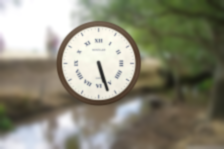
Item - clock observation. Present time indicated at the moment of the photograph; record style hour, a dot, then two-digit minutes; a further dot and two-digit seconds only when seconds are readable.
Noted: 5.27
